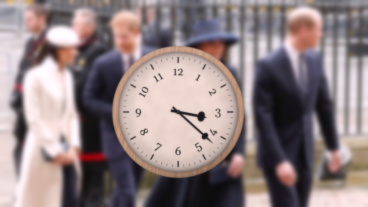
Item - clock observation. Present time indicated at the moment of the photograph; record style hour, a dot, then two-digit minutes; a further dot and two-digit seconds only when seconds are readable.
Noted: 3.22
